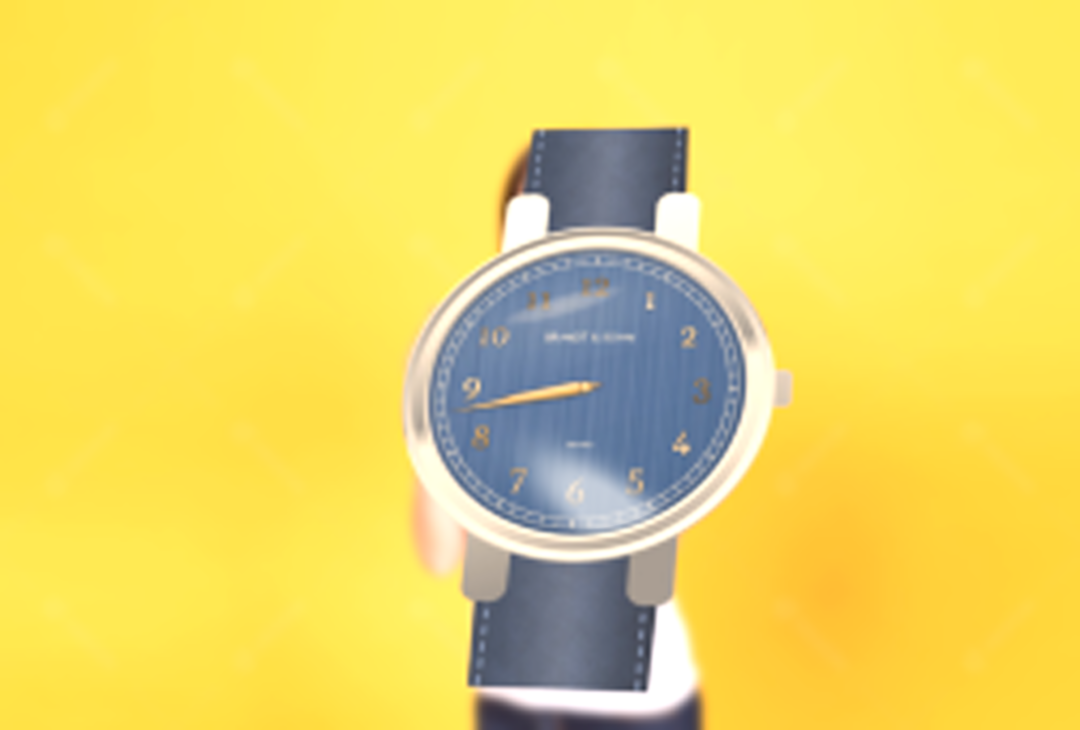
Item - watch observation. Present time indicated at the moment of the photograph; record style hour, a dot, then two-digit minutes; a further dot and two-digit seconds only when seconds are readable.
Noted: 8.43
